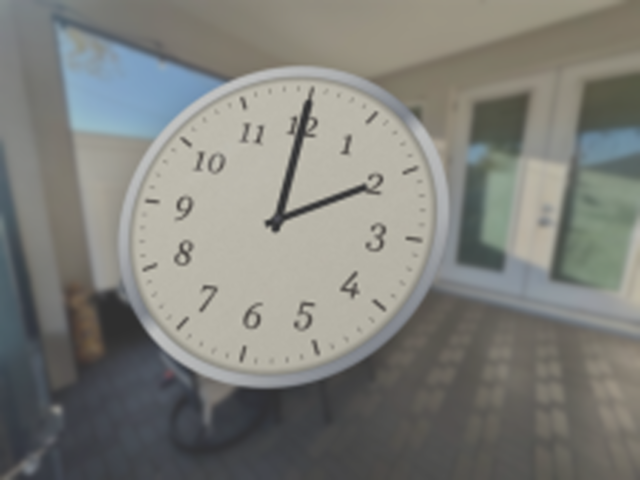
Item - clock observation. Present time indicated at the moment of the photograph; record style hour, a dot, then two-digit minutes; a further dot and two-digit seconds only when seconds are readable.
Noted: 2.00
